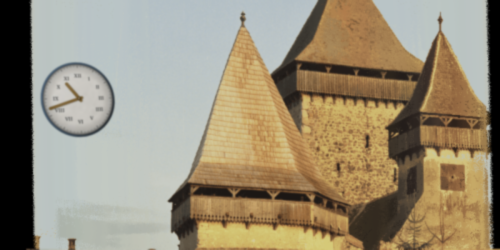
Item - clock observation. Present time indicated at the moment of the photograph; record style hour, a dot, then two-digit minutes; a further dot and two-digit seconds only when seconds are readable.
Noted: 10.42
